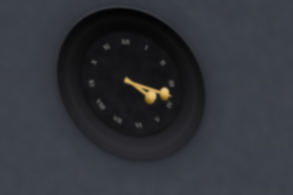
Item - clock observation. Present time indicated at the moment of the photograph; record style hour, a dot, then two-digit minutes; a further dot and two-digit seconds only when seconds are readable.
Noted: 4.18
